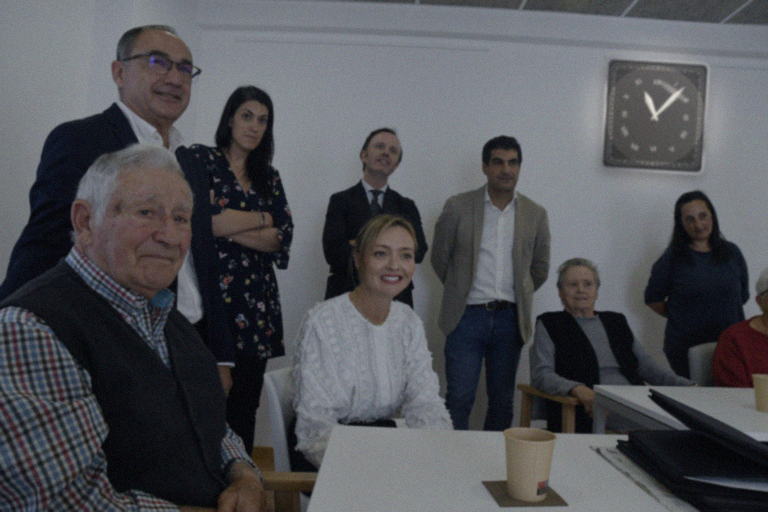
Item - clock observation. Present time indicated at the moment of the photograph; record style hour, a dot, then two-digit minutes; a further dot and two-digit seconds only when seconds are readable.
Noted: 11.07
